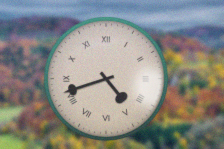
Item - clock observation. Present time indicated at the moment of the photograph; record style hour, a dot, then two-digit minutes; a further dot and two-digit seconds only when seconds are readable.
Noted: 4.42
